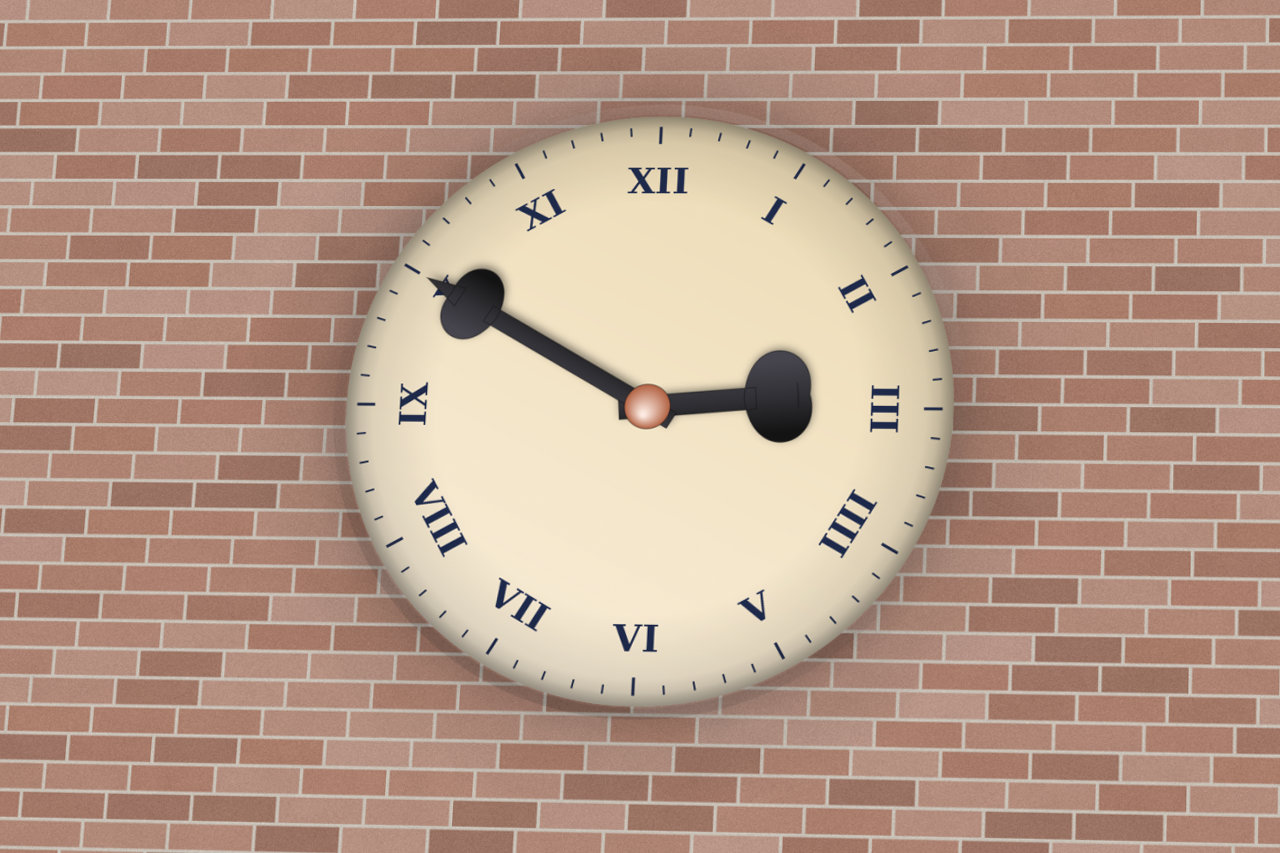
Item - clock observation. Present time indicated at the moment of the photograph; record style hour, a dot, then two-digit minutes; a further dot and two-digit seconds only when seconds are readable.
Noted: 2.50
